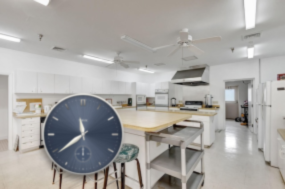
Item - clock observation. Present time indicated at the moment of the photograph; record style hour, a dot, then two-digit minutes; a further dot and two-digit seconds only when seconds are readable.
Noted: 11.39
